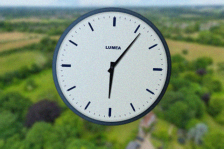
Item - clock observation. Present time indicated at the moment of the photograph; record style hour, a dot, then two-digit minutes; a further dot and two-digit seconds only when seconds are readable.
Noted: 6.06
